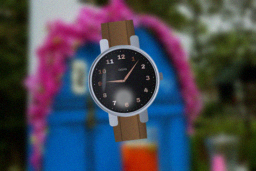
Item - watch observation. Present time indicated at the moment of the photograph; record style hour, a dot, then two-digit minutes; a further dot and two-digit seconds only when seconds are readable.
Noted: 9.07
